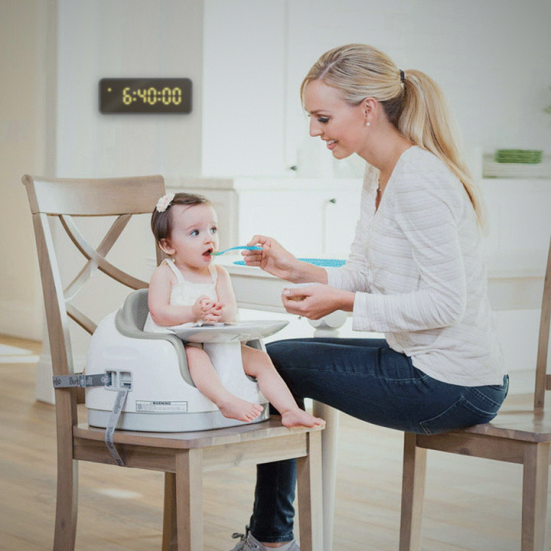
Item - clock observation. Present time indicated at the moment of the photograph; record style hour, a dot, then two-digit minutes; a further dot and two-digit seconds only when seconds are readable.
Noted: 6.40.00
